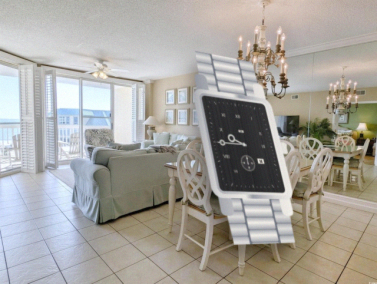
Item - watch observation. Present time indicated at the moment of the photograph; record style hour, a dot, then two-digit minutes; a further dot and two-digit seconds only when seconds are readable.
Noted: 9.45
